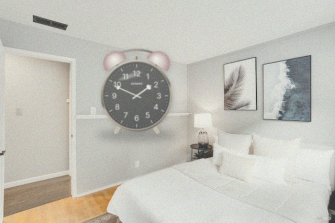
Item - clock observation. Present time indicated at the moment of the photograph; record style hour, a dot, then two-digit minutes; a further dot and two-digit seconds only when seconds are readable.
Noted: 1.49
